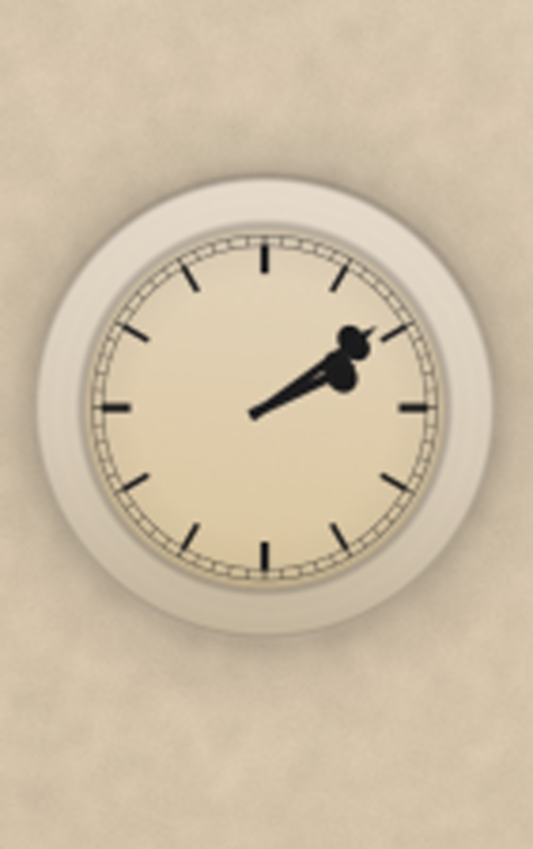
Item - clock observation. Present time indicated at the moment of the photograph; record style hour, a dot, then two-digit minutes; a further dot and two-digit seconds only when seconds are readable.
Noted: 2.09
